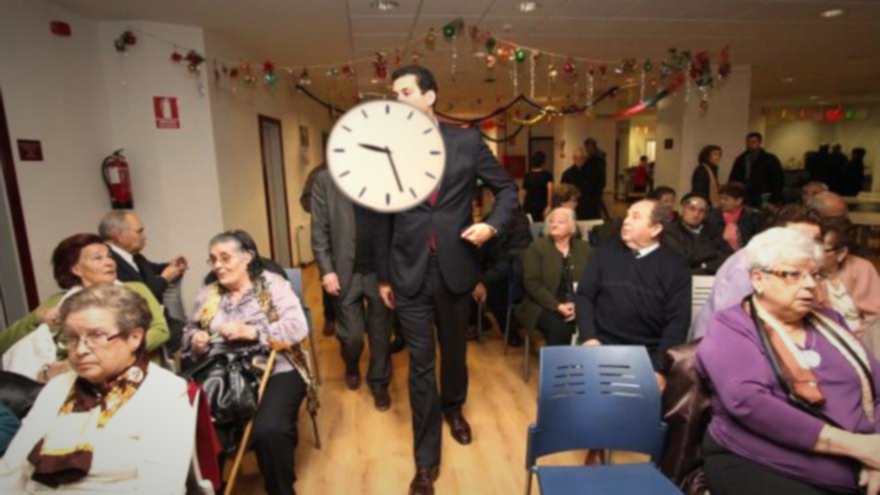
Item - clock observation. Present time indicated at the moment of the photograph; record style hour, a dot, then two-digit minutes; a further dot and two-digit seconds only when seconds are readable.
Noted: 9.27
